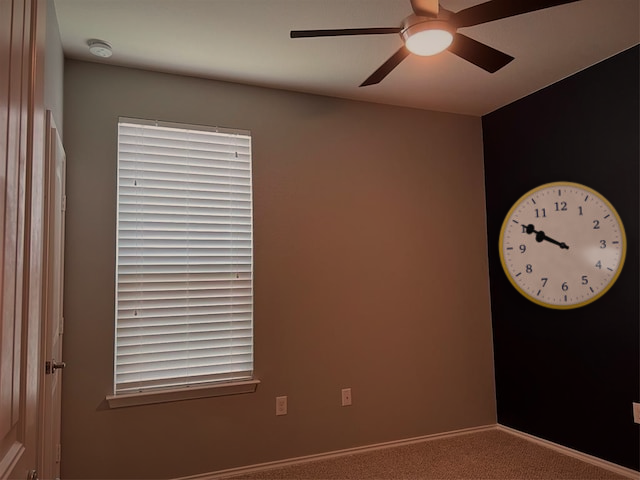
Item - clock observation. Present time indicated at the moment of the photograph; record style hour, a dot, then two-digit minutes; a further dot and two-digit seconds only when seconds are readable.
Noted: 9.50
